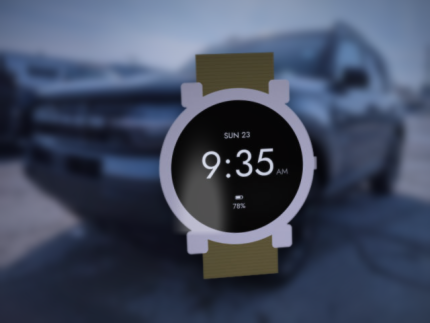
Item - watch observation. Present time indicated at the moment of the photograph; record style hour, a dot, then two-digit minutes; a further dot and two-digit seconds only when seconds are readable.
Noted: 9.35
